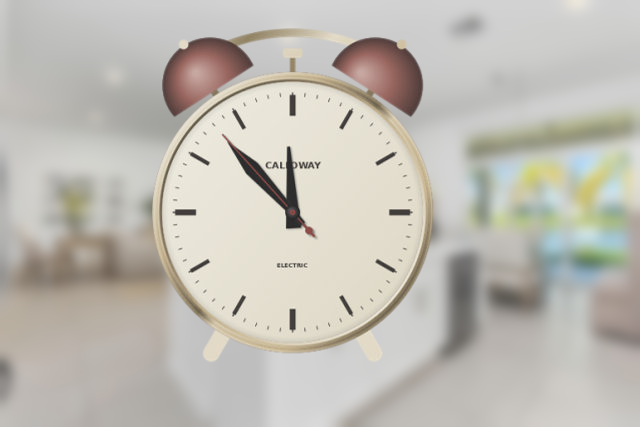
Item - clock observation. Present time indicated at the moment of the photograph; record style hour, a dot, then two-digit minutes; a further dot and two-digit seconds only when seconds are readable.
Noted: 11.52.53
